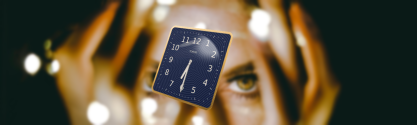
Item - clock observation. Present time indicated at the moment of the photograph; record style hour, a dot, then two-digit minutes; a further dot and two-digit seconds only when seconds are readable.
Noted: 6.30
